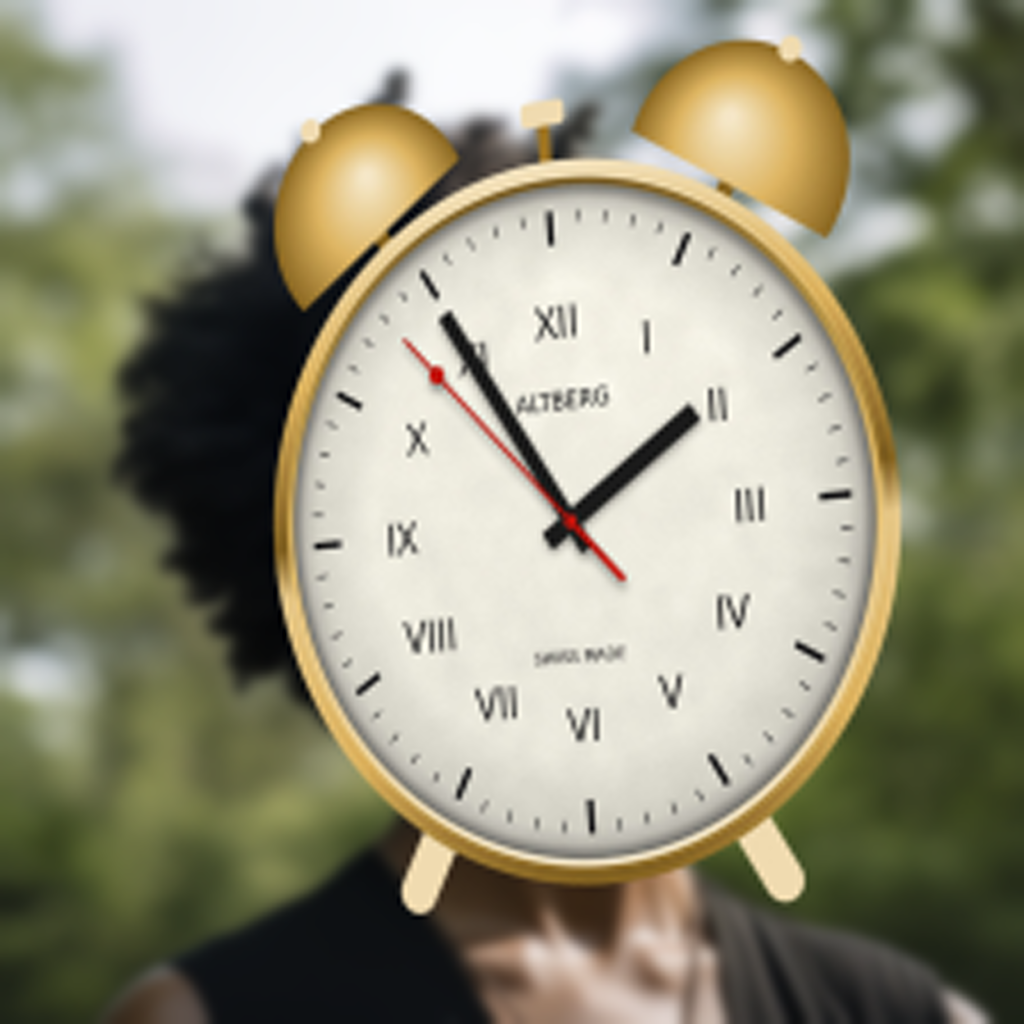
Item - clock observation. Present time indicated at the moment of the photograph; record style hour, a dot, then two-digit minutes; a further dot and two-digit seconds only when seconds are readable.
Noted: 1.54.53
